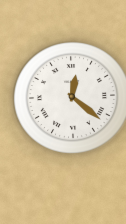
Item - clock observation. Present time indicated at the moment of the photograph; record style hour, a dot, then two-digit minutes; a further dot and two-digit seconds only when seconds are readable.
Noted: 12.22
